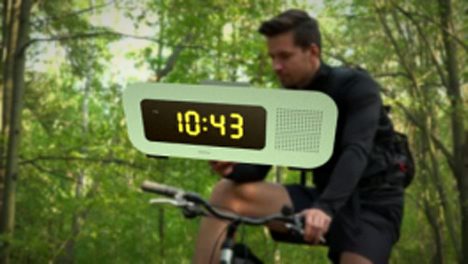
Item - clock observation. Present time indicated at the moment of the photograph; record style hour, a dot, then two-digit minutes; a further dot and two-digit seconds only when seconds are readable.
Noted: 10.43
